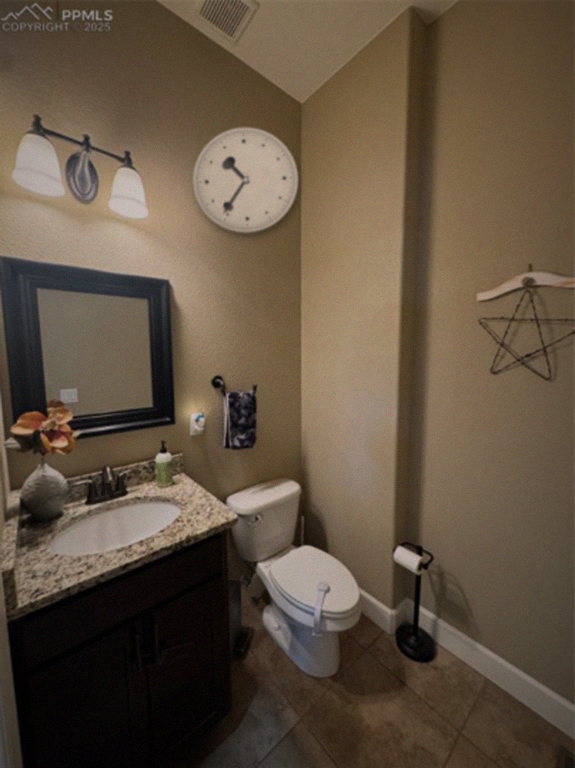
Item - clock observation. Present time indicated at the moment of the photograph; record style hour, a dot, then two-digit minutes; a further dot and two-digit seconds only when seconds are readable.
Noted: 10.36
